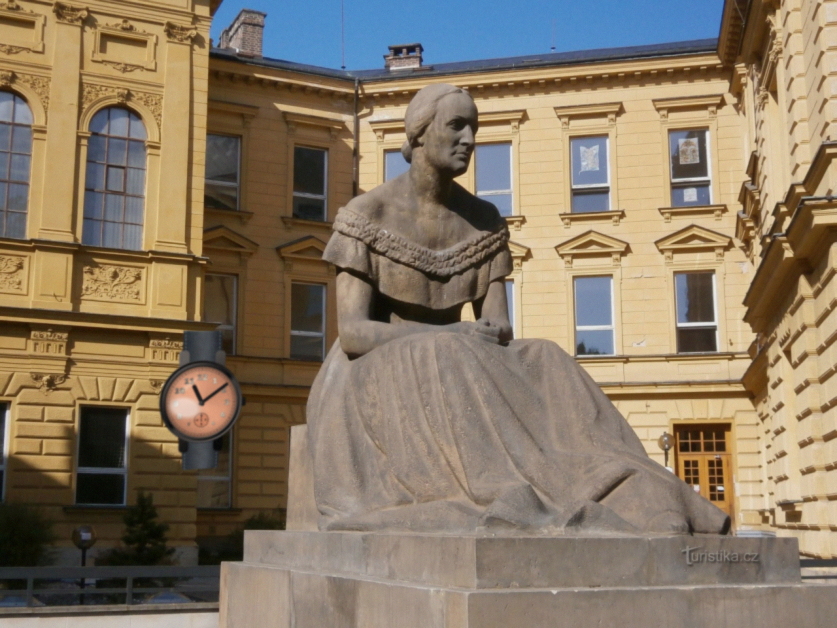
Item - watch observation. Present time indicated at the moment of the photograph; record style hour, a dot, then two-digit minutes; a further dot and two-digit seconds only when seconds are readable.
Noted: 11.09
